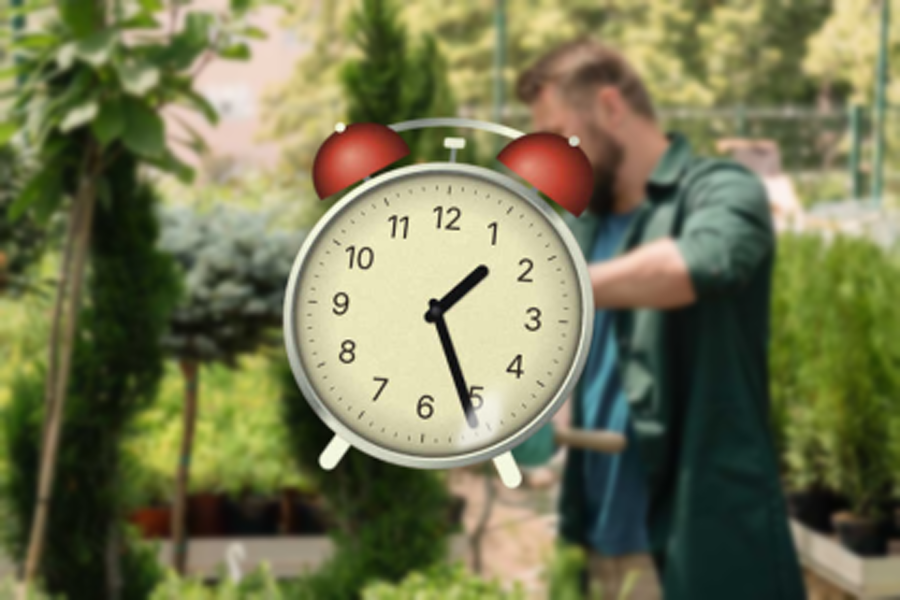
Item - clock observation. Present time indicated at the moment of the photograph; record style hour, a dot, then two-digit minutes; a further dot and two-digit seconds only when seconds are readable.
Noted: 1.26
